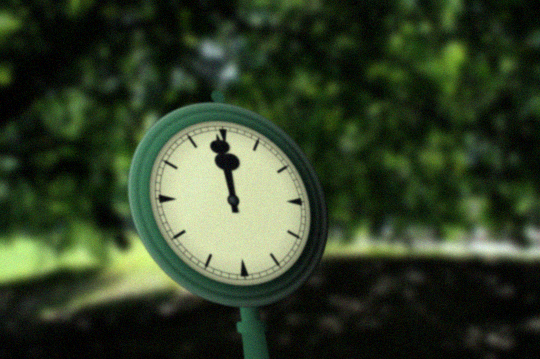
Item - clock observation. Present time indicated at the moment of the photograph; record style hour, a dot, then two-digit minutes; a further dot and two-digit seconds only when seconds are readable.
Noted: 11.59
